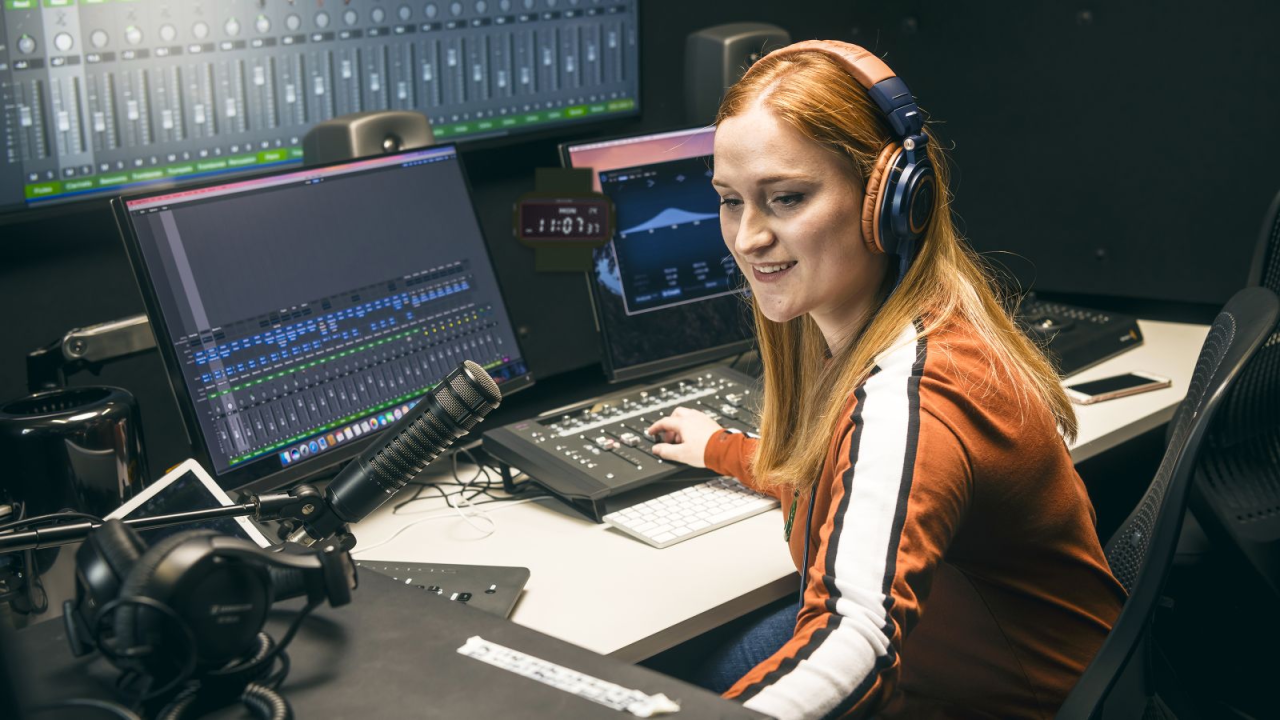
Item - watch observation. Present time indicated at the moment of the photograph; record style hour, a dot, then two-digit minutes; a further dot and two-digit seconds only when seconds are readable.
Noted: 11.07
